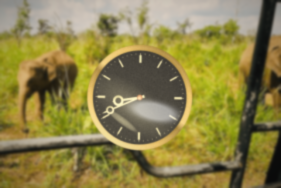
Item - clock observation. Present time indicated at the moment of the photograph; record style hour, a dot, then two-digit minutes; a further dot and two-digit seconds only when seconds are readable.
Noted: 8.41
